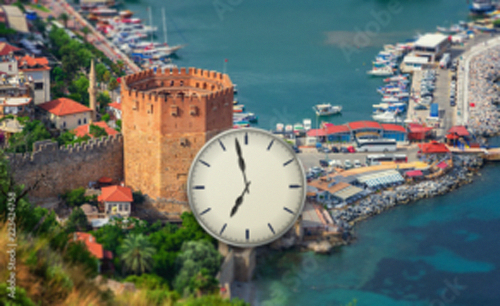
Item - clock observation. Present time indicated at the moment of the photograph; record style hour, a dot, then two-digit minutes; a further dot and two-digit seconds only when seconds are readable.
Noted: 6.58
